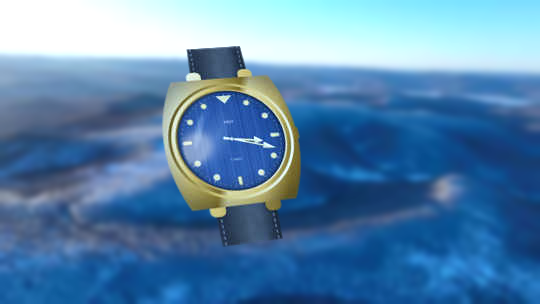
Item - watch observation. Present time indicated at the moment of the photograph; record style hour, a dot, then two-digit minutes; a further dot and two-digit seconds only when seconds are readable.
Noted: 3.18
